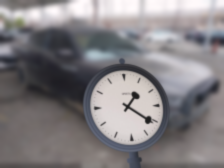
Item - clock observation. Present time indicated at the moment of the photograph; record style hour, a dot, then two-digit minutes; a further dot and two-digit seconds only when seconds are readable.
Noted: 1.21
